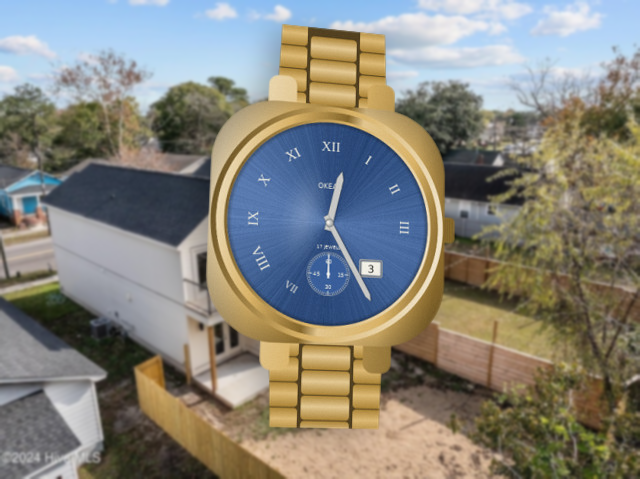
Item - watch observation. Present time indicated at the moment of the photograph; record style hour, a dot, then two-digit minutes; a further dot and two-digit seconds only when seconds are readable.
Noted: 12.25
